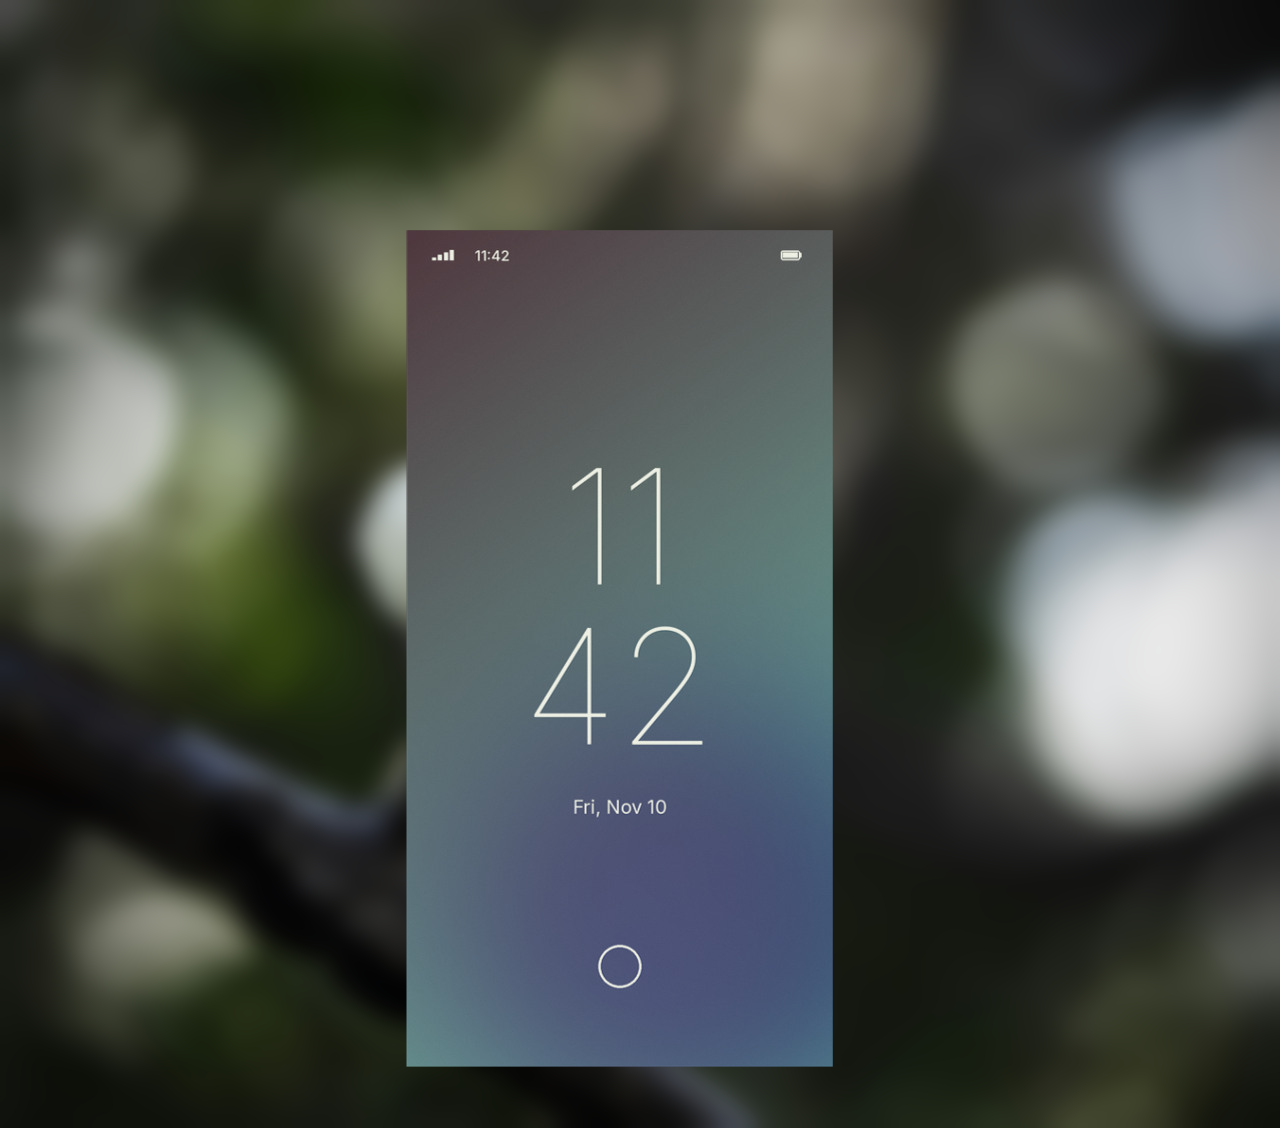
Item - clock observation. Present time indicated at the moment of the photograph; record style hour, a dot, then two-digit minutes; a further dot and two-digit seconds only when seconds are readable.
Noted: 11.42
